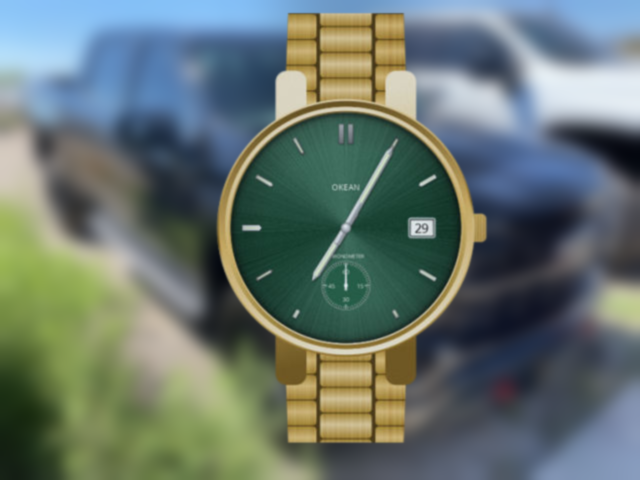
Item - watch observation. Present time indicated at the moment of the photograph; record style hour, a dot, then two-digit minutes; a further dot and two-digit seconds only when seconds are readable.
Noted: 7.05
